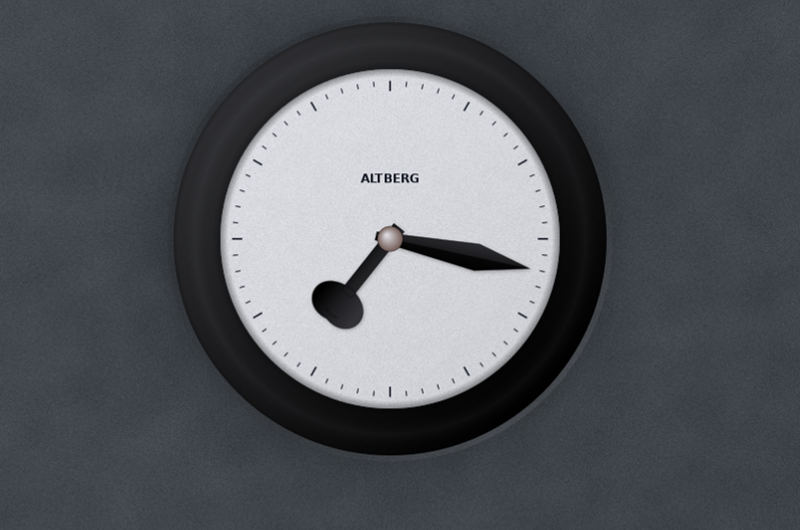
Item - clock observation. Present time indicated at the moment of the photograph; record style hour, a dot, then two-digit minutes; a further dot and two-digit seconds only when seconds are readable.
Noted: 7.17
